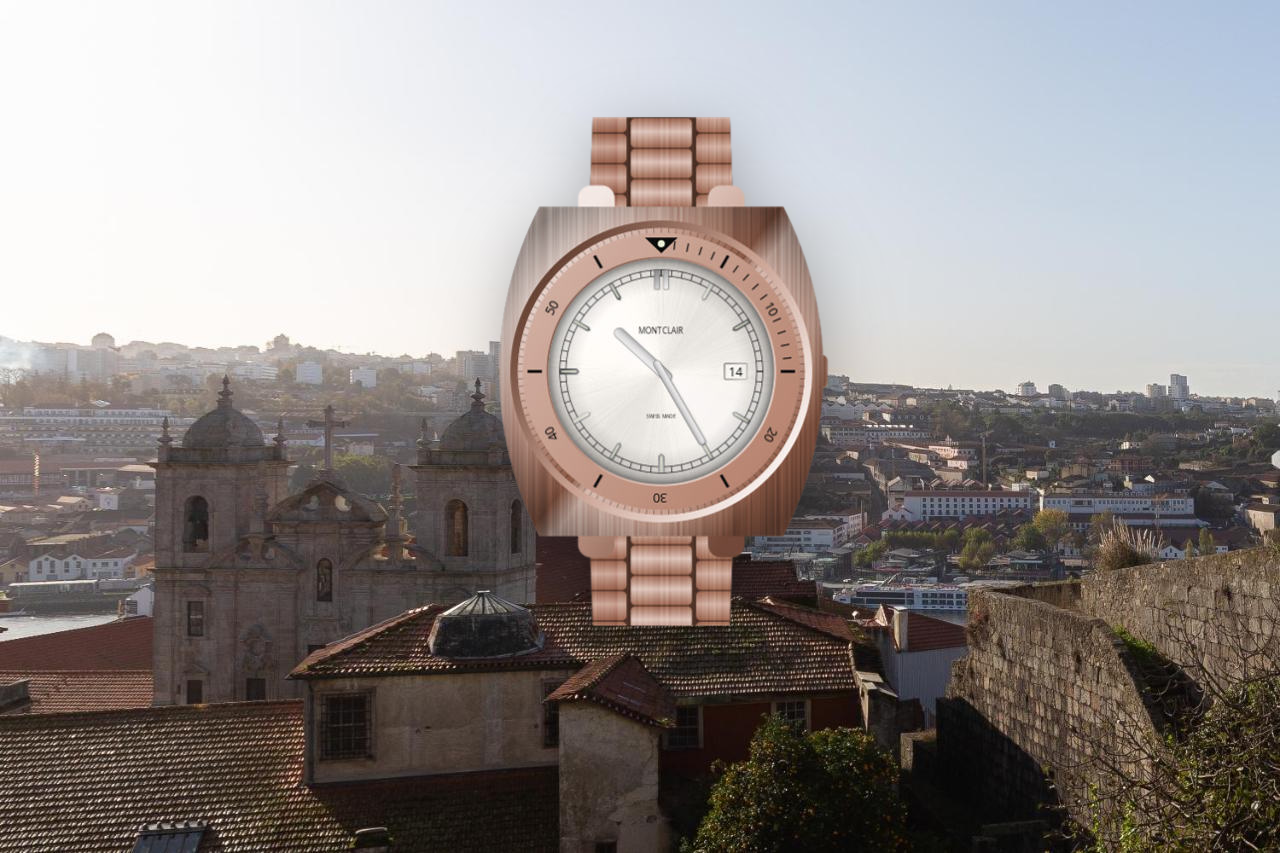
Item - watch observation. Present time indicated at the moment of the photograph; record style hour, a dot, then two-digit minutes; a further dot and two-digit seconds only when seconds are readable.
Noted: 10.25
